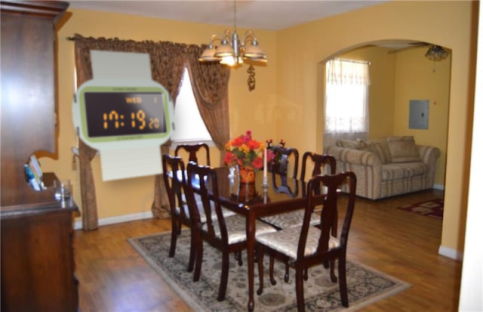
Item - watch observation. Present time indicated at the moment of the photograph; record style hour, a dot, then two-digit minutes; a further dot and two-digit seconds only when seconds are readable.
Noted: 17.19
